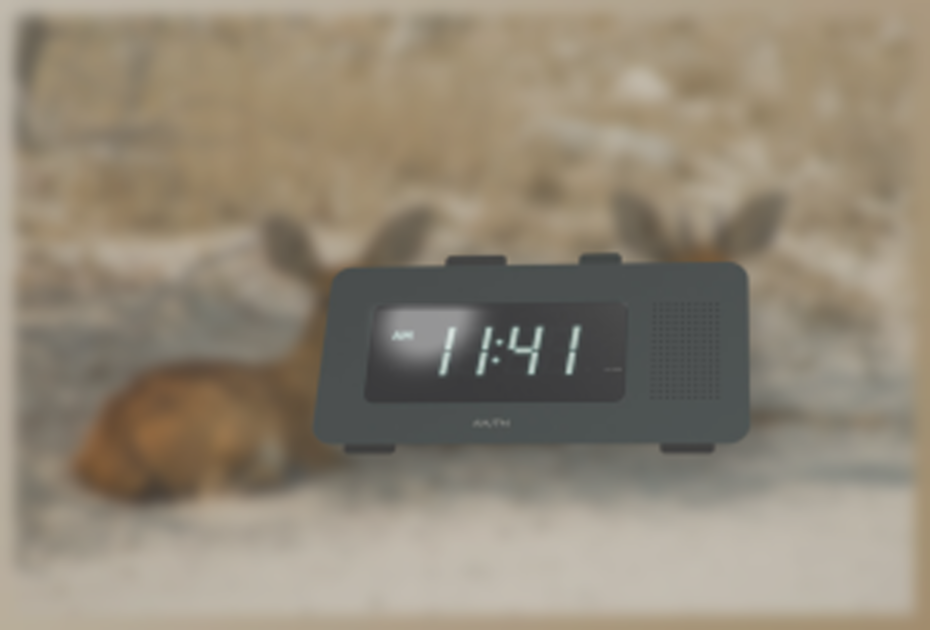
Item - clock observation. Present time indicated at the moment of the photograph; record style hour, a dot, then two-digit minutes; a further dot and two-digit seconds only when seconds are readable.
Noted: 11.41
